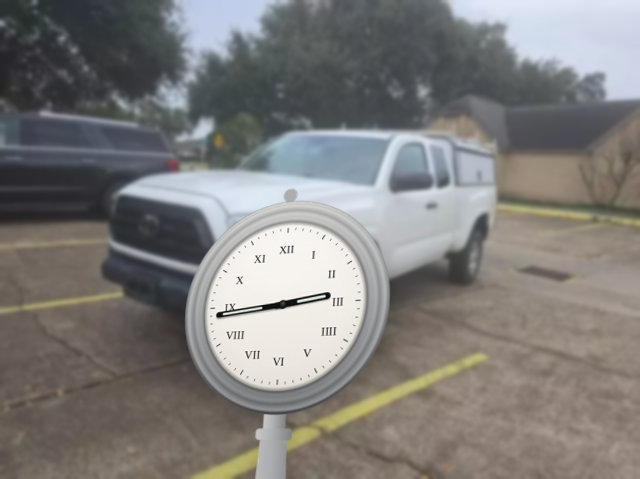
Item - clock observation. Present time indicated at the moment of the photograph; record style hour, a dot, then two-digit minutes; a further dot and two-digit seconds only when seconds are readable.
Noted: 2.44
